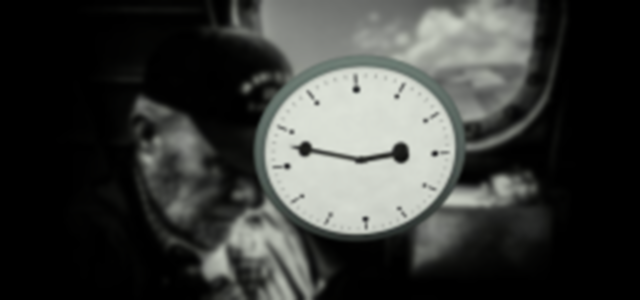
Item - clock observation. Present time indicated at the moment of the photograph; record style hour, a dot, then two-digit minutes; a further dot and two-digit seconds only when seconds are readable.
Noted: 2.48
